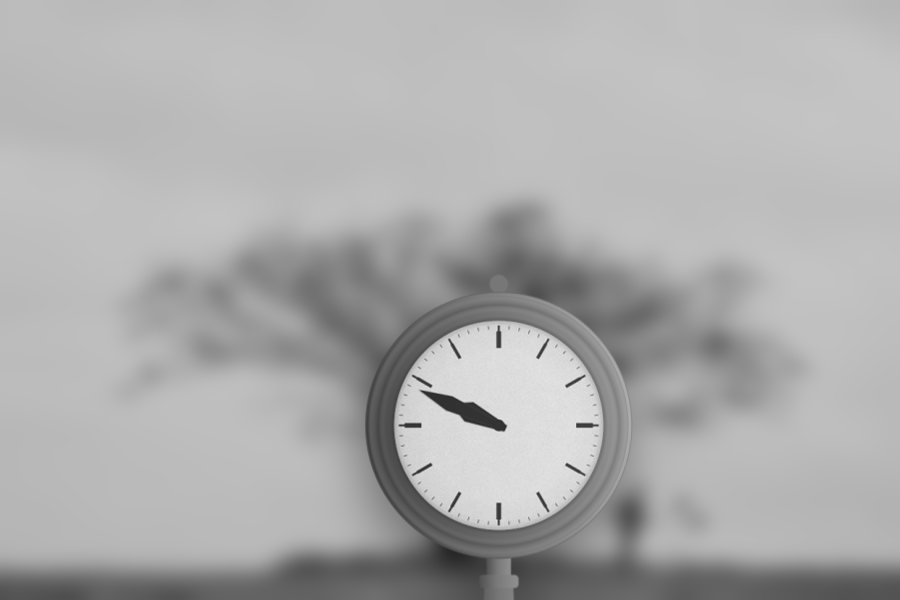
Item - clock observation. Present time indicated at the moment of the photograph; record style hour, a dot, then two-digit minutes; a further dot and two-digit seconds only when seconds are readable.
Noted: 9.49
